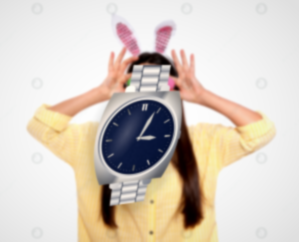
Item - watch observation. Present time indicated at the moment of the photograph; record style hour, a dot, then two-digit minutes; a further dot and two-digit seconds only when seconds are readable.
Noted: 3.04
